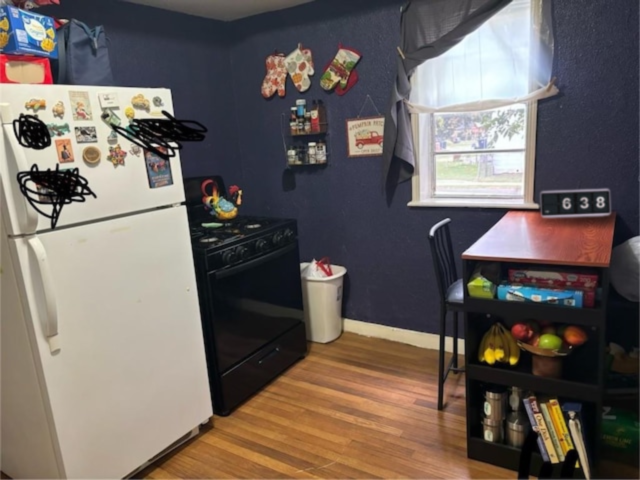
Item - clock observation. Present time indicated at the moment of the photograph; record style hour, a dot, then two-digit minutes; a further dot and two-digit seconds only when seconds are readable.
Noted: 6.38
